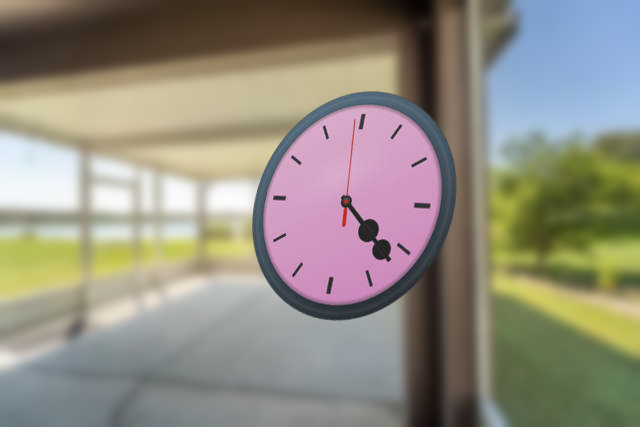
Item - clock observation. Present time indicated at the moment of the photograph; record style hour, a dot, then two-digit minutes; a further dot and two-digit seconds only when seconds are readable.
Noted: 4.21.59
